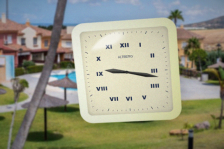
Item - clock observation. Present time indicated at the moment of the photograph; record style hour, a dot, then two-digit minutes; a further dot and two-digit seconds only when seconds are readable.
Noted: 9.17
